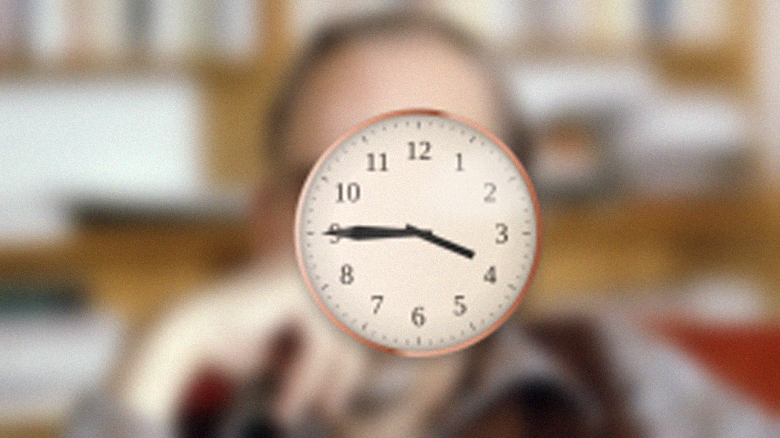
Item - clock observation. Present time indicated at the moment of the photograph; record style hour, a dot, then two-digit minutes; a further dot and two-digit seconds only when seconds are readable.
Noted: 3.45
